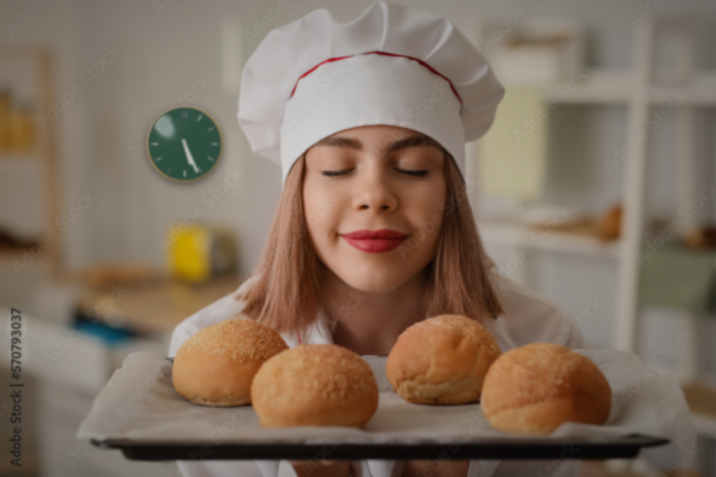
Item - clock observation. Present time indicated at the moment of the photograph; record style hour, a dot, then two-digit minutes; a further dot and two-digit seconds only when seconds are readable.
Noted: 5.26
